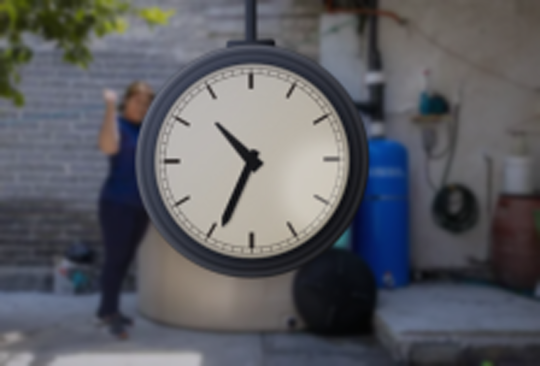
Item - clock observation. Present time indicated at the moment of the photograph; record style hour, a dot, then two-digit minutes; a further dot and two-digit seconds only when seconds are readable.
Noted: 10.34
